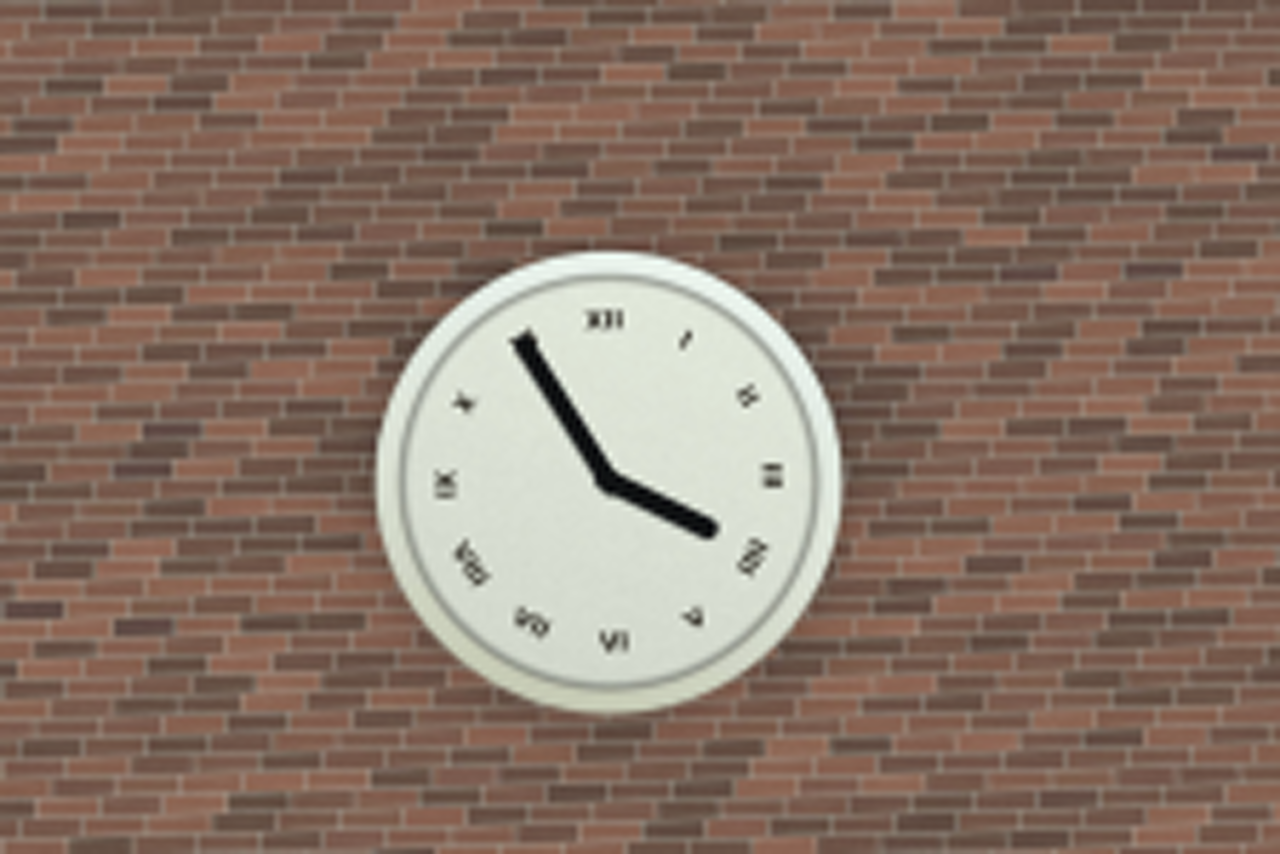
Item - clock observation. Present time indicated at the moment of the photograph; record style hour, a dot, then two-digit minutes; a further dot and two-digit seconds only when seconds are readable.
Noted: 3.55
